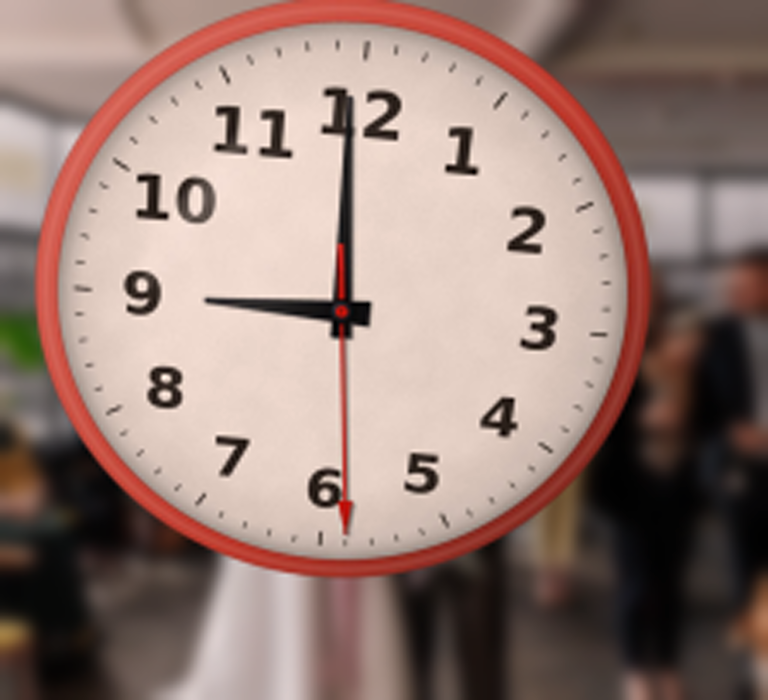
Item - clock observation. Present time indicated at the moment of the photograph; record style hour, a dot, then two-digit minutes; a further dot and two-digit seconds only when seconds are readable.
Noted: 8.59.29
